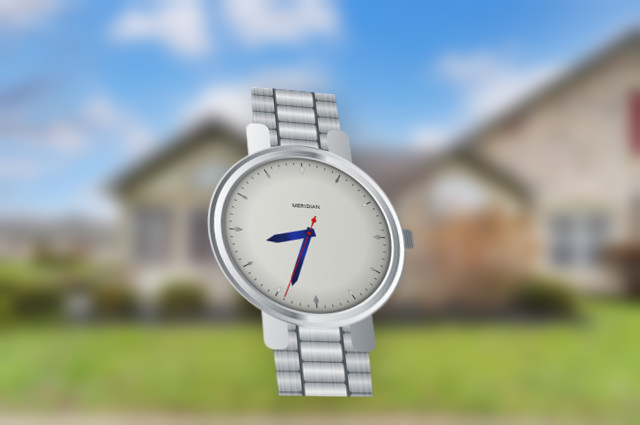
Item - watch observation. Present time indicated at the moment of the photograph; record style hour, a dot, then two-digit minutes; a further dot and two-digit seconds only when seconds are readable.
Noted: 8.33.34
